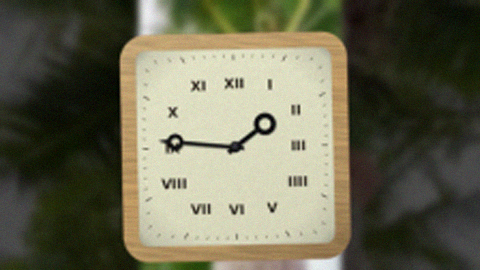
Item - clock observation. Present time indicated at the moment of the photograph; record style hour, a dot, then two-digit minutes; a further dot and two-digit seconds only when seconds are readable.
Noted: 1.46
